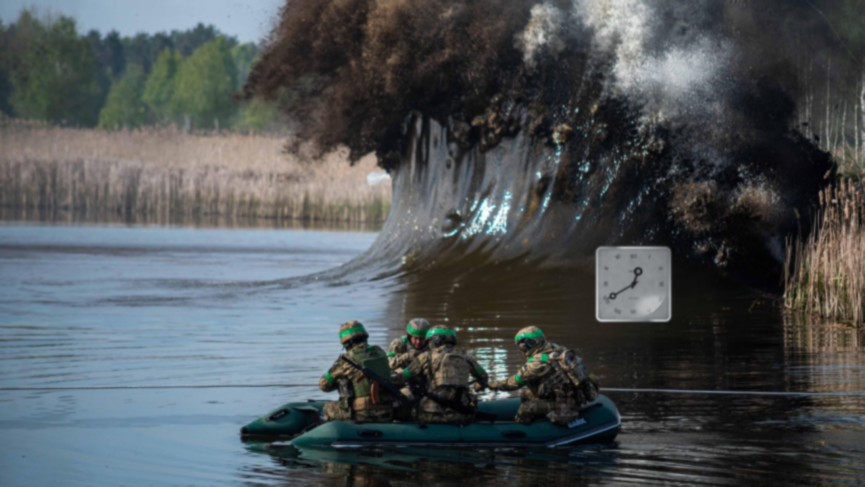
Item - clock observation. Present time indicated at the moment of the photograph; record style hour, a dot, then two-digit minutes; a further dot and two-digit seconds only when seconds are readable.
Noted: 12.40
